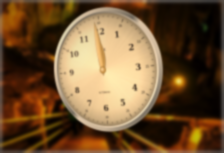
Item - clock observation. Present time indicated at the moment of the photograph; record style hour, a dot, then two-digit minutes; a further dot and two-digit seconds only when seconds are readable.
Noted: 11.59
